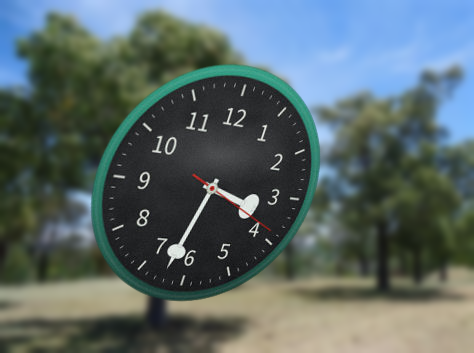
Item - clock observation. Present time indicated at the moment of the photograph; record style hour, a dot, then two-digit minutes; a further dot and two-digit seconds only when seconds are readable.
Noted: 3.32.19
